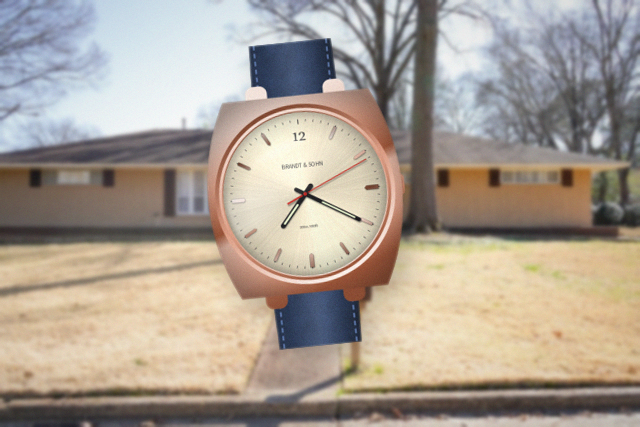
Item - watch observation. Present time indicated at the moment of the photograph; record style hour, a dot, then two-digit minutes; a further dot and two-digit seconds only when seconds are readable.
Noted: 7.20.11
